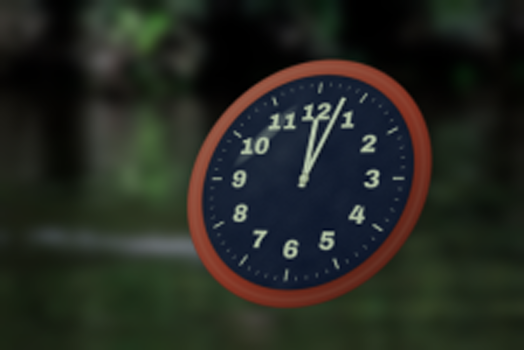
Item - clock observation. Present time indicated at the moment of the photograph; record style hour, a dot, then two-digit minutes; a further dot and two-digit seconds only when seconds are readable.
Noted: 12.03
